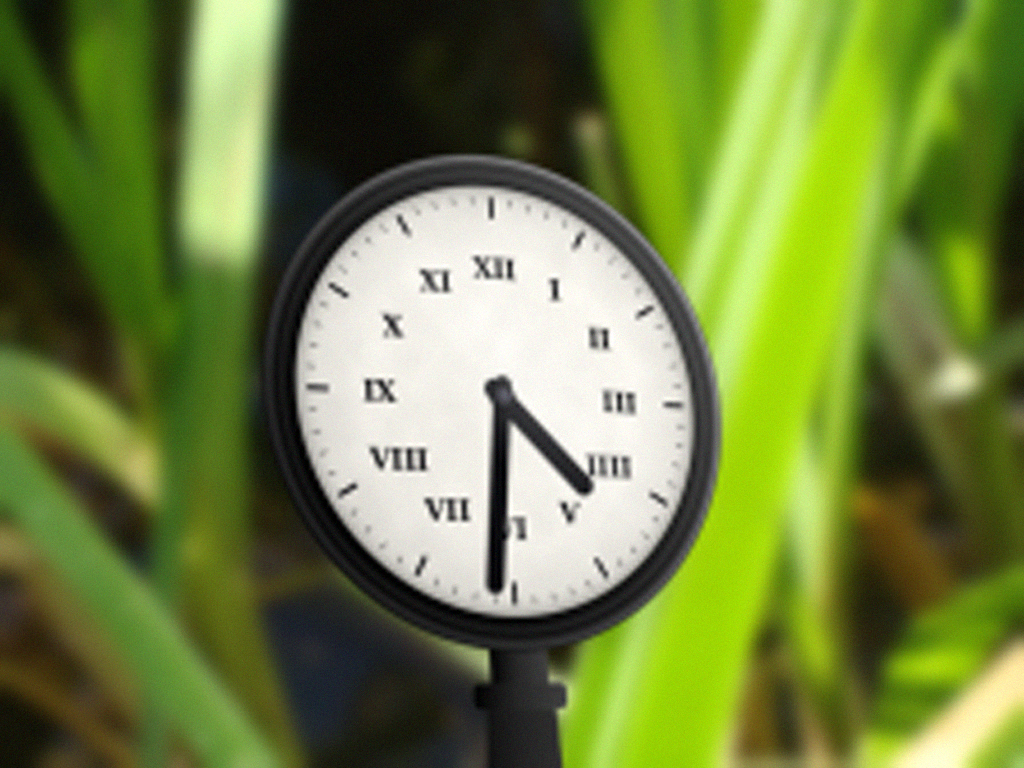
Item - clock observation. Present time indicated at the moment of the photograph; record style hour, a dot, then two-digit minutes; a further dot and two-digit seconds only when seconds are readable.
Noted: 4.31
